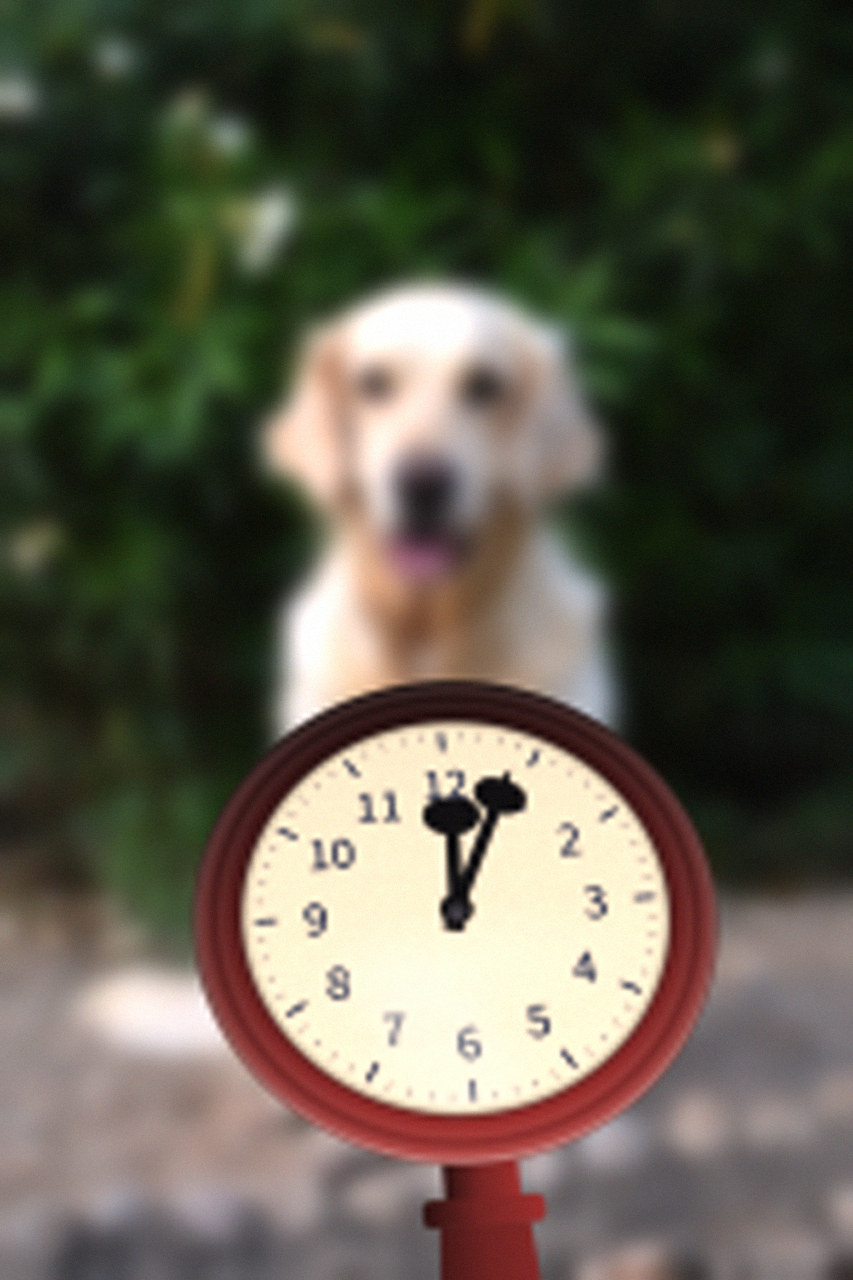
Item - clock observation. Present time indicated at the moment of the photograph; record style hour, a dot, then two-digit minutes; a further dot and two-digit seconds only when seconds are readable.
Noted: 12.04
